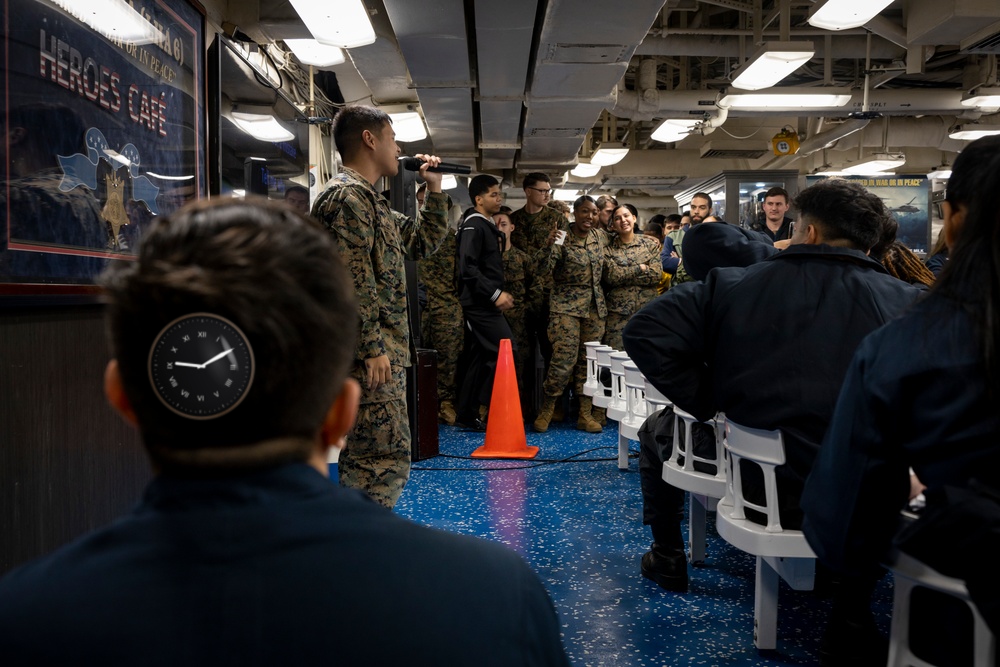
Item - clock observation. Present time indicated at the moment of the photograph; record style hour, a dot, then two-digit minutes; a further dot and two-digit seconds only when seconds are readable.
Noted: 9.10
